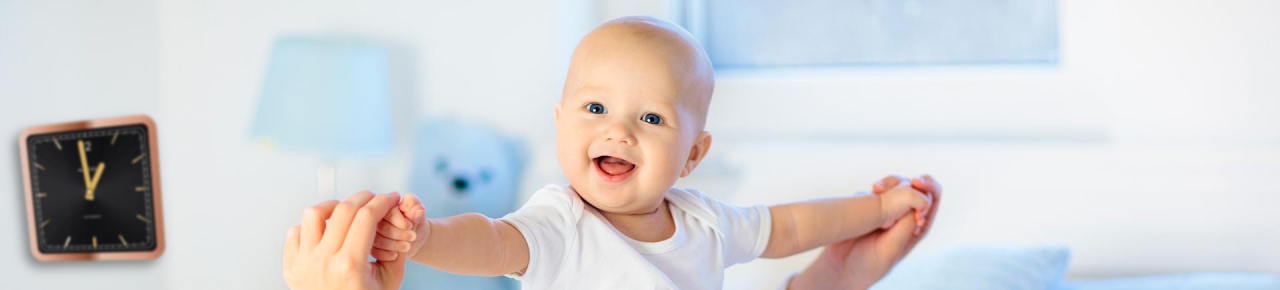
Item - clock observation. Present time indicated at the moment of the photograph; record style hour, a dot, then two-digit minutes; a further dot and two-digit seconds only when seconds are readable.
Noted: 12.59
